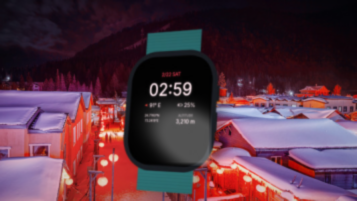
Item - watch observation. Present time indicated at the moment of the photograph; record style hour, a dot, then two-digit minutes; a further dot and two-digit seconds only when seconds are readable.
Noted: 2.59
